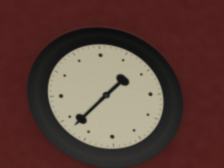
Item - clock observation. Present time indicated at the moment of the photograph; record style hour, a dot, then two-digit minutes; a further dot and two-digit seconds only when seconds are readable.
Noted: 1.38
